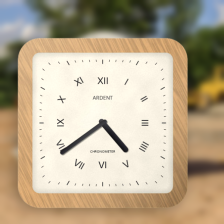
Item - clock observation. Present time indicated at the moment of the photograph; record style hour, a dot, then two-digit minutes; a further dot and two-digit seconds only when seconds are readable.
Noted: 4.39
